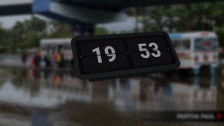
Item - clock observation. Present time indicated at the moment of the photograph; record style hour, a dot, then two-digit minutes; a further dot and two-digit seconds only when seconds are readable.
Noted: 19.53
